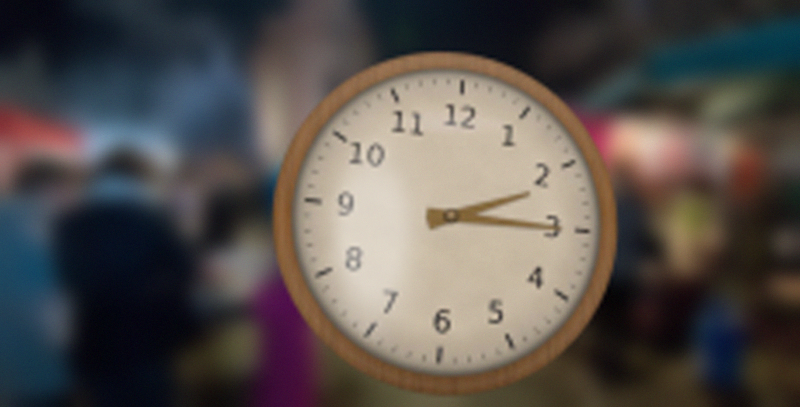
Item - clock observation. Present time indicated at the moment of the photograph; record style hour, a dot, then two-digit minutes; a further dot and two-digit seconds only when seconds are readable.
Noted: 2.15
